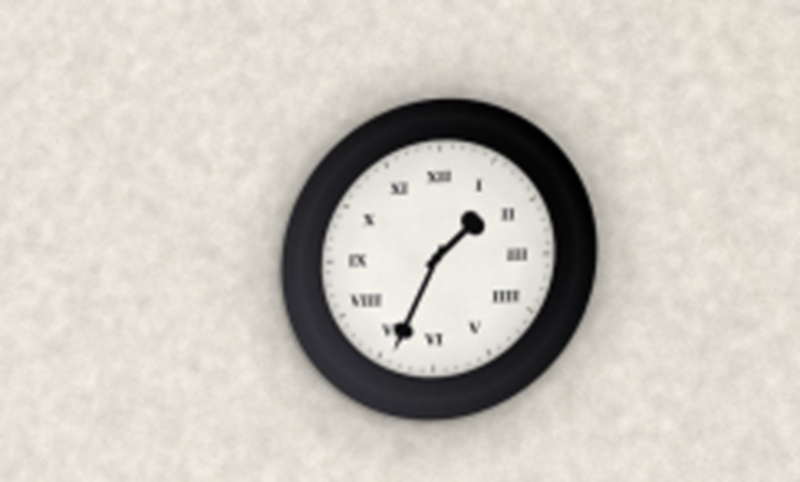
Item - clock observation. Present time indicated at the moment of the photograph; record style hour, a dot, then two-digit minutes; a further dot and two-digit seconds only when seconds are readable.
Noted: 1.34
